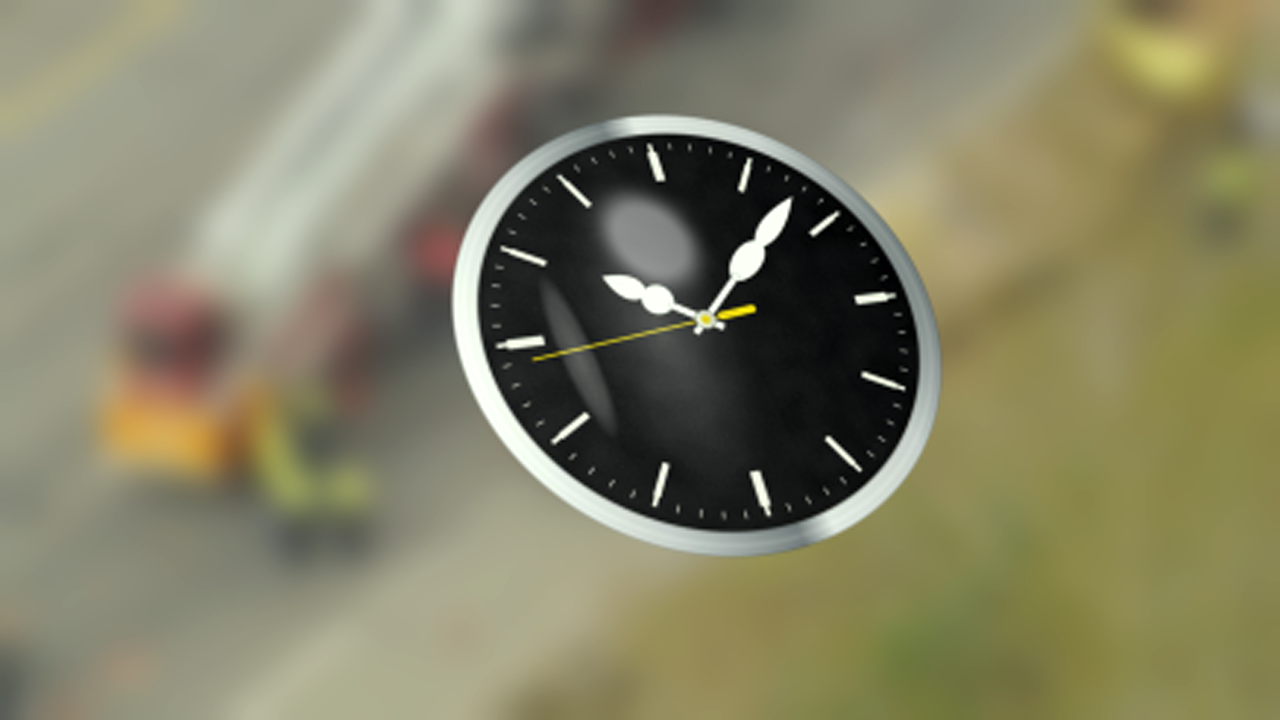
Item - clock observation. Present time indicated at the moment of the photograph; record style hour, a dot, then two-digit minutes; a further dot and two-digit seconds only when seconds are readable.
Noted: 10.07.44
